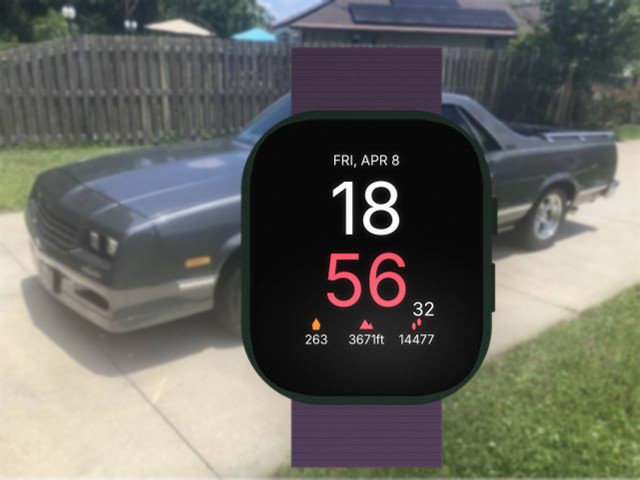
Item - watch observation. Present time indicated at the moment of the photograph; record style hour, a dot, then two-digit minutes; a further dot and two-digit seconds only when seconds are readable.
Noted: 18.56.32
